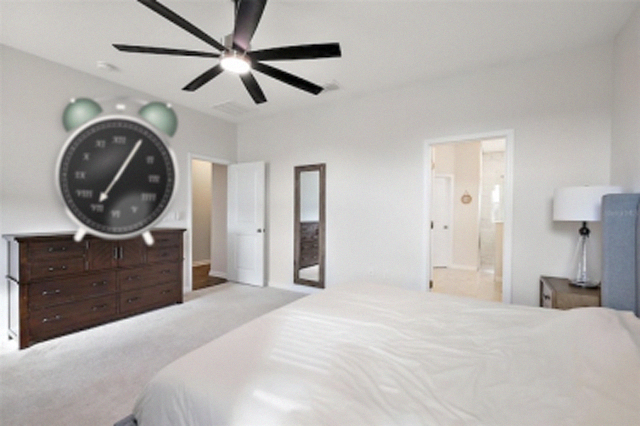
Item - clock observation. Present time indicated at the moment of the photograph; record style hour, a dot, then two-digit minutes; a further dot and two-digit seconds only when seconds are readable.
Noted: 7.05
